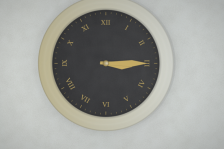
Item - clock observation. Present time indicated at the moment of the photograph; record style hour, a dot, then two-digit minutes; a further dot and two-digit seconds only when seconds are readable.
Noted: 3.15
